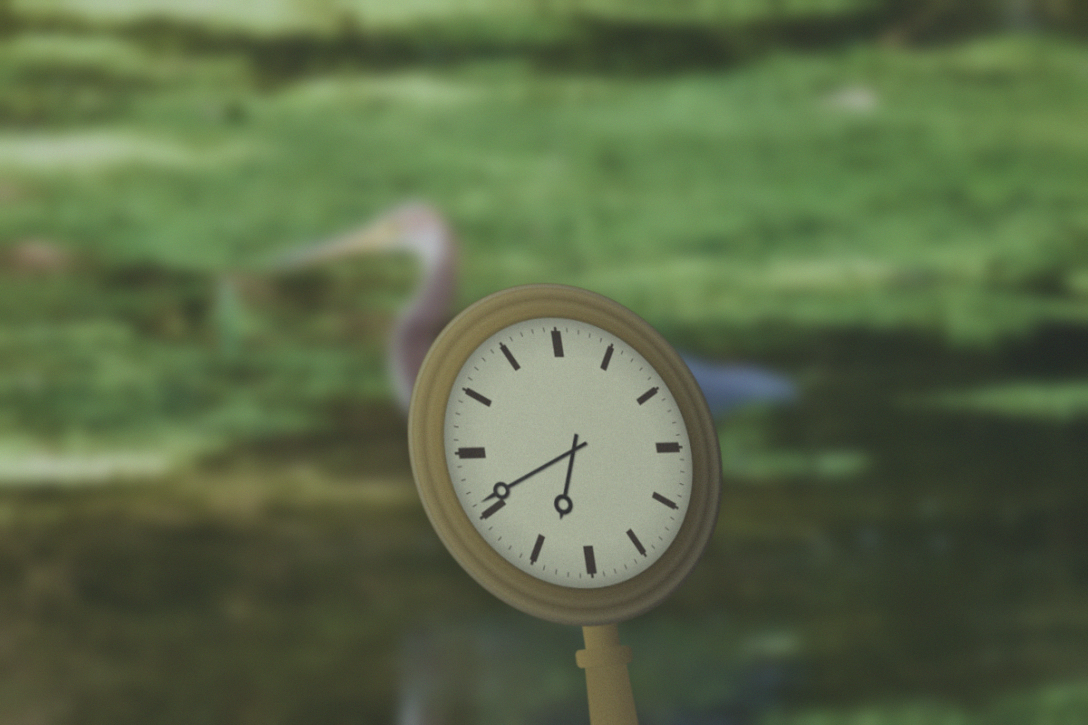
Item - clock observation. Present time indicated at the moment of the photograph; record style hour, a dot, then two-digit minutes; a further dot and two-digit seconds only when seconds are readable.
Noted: 6.41
